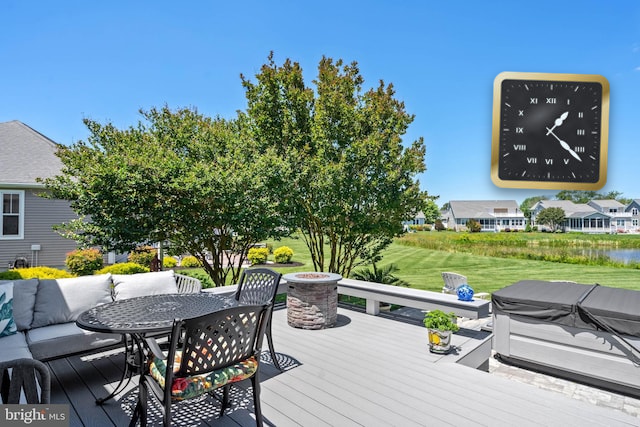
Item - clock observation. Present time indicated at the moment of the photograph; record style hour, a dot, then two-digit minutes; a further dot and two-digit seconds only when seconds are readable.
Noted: 1.22
